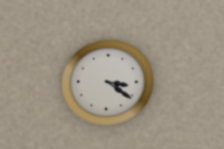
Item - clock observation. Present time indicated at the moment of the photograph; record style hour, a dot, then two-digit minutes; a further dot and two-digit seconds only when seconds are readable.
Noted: 3.21
